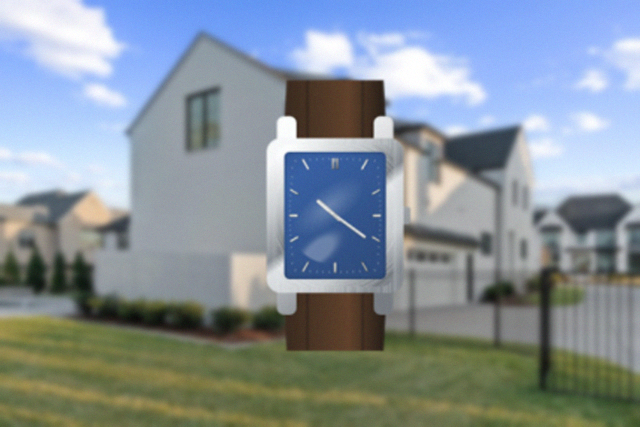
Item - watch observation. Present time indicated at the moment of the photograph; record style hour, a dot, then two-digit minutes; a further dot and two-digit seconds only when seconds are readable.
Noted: 10.21
